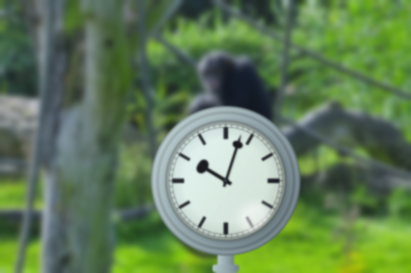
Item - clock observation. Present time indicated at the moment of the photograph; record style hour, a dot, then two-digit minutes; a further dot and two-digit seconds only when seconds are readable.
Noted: 10.03
